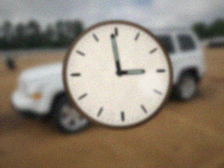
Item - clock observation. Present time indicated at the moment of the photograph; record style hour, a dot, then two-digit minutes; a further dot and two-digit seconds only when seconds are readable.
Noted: 2.59
